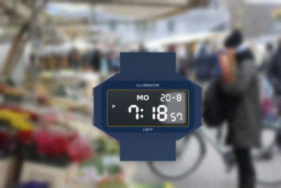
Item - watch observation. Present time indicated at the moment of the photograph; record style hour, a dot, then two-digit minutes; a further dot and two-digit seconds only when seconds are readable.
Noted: 7.18
